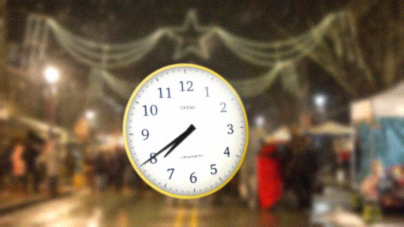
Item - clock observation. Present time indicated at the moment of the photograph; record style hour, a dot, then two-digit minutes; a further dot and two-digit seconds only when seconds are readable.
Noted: 7.40
